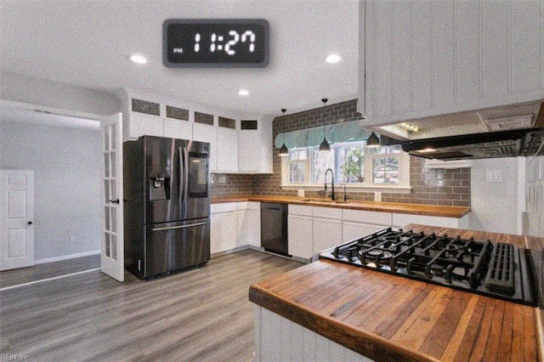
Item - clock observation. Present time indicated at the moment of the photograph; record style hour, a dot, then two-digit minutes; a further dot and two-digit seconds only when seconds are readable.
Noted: 11.27
